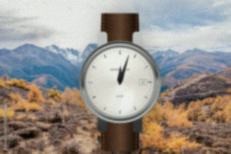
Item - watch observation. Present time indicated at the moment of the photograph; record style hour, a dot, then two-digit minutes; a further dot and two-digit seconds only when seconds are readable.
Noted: 12.03
